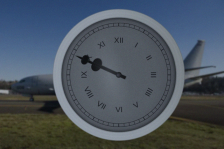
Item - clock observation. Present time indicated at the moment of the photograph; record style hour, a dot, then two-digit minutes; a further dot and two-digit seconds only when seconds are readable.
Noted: 9.49
